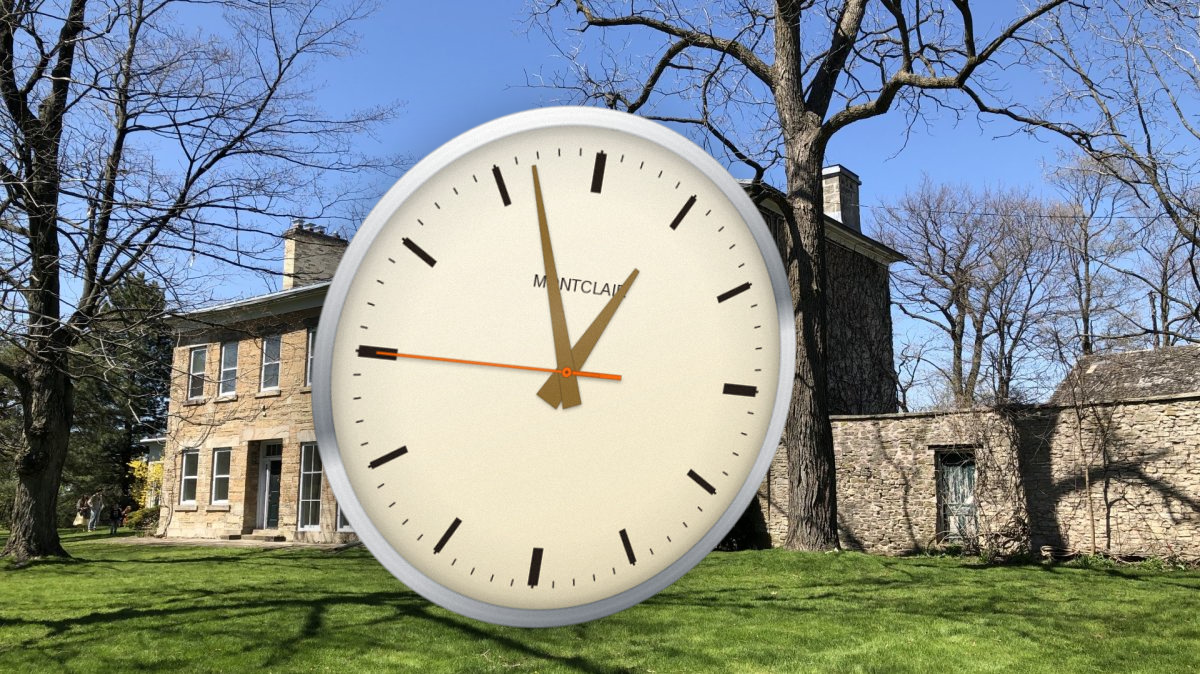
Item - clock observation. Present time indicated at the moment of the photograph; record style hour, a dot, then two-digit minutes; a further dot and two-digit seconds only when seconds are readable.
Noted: 12.56.45
